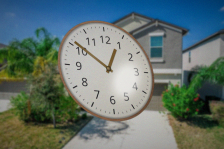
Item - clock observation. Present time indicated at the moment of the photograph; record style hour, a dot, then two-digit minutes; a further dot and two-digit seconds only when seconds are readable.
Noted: 12.51
